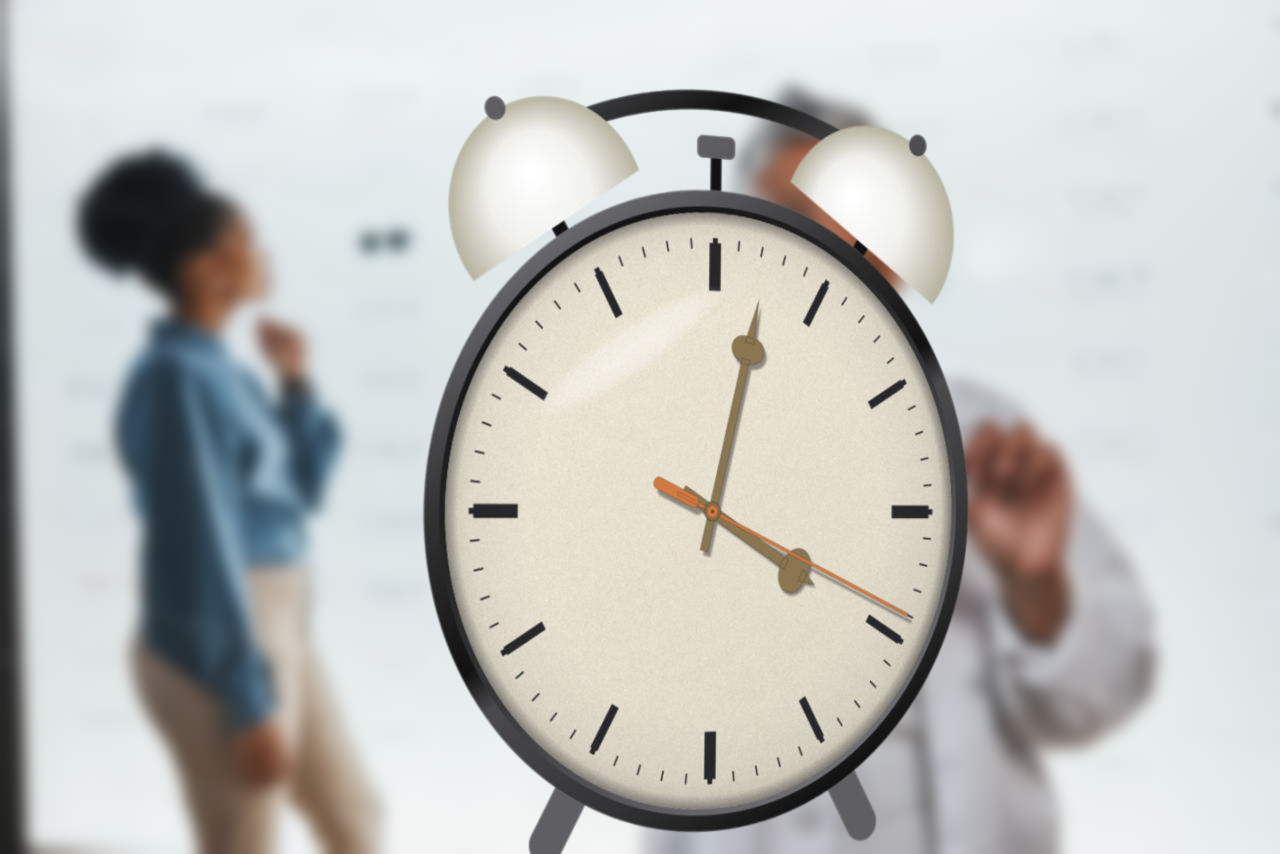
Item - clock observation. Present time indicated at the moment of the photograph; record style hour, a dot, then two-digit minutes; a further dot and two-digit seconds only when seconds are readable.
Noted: 4.02.19
